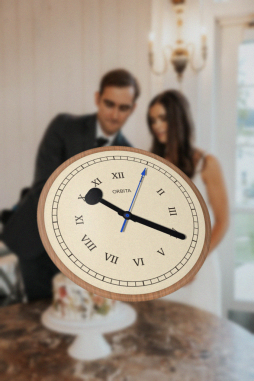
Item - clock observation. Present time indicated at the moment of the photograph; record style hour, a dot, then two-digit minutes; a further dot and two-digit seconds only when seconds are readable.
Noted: 10.20.05
